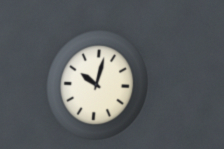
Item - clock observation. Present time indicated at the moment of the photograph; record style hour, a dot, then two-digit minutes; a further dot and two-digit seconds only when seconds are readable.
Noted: 10.02
